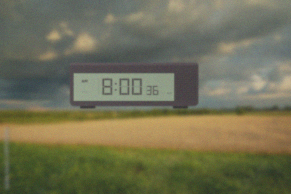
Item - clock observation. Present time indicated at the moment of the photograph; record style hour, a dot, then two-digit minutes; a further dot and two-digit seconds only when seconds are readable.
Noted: 8.00.36
